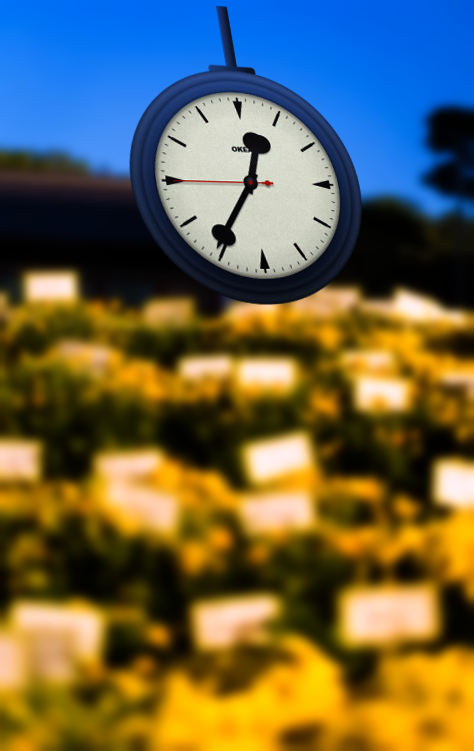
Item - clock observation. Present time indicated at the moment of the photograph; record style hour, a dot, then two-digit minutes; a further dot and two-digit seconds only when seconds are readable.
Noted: 12.35.45
